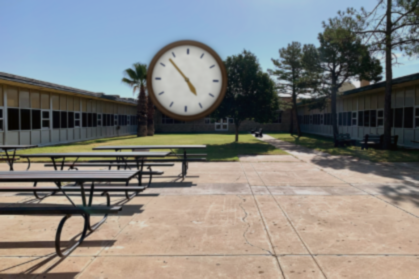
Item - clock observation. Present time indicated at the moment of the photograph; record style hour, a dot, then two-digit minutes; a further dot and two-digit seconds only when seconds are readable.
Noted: 4.53
